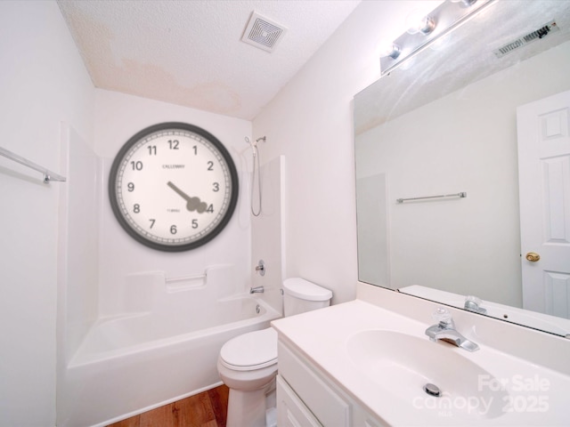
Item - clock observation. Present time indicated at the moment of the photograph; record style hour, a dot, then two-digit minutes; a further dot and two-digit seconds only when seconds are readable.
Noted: 4.21
